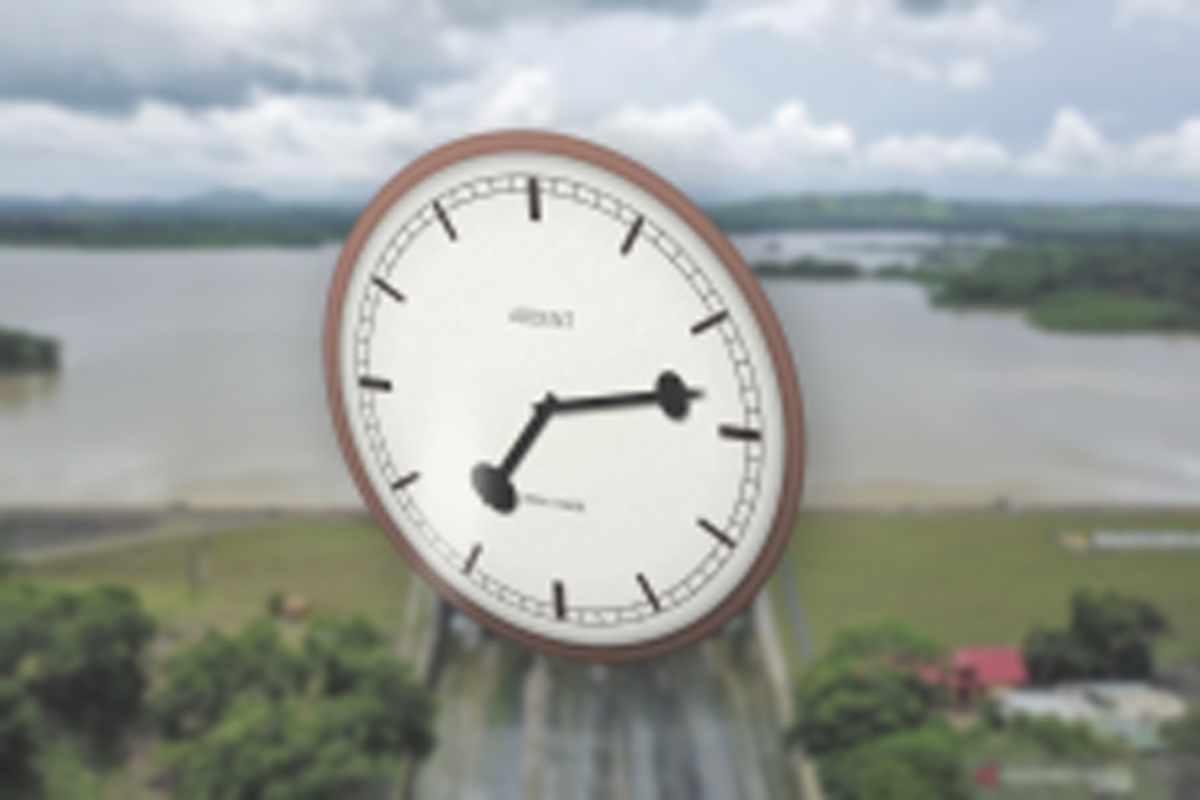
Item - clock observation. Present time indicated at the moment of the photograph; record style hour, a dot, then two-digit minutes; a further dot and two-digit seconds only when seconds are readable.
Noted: 7.13
